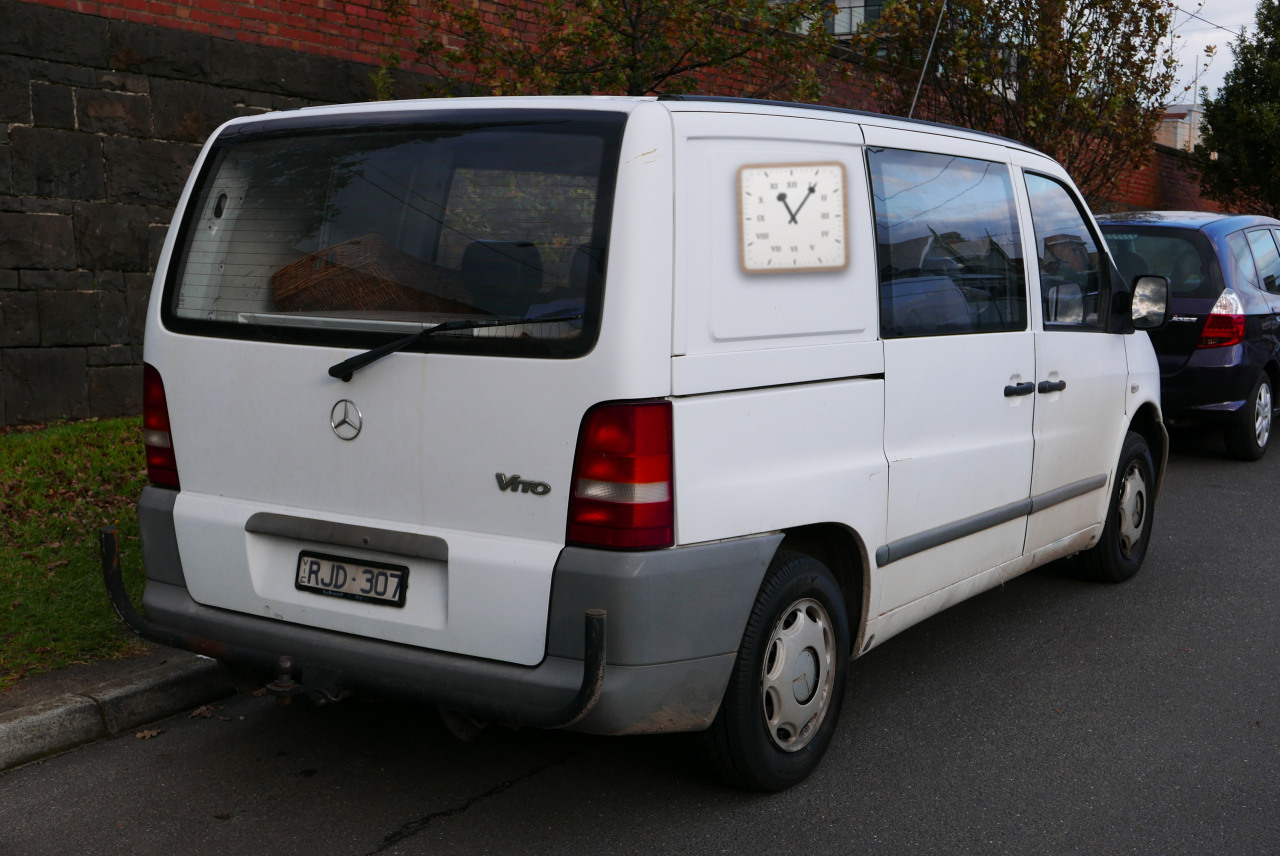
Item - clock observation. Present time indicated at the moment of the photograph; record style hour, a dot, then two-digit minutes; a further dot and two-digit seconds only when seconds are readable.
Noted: 11.06
